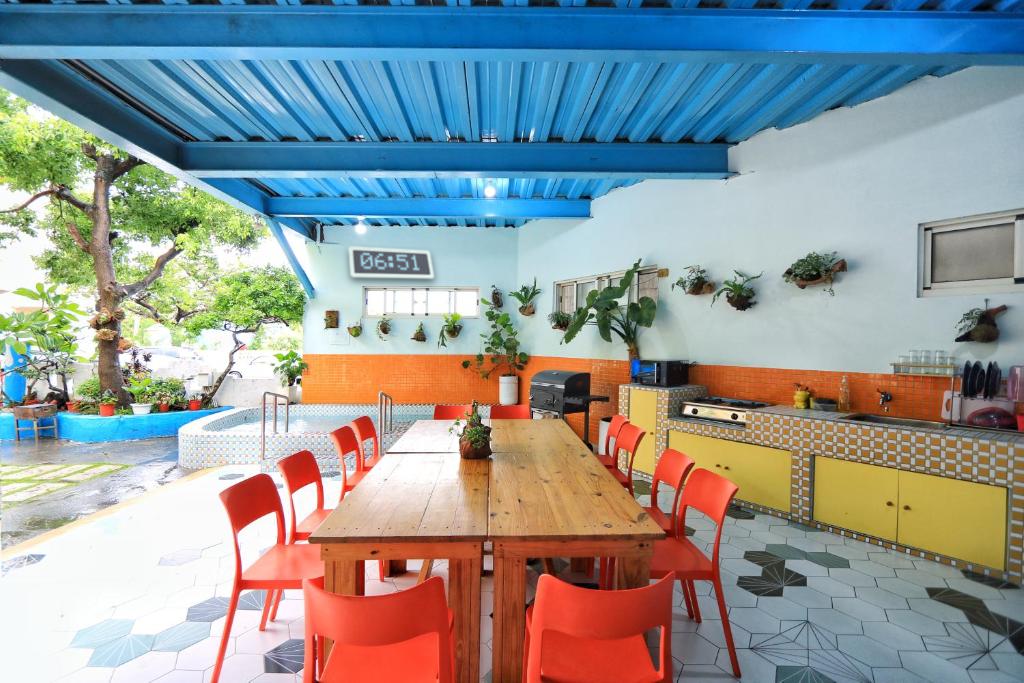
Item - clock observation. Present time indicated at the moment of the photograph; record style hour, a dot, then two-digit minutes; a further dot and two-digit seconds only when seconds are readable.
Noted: 6.51
